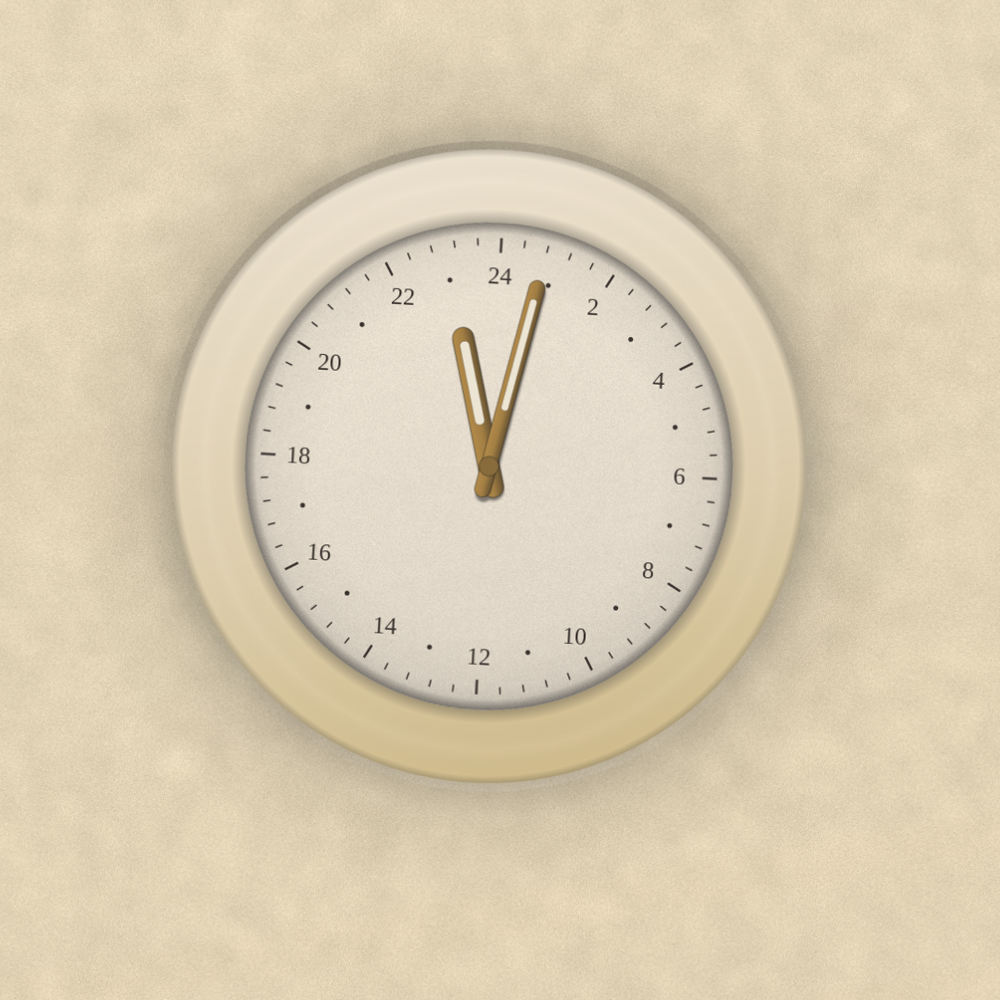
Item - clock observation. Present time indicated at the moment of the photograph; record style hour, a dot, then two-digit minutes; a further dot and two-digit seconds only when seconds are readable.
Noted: 23.02
